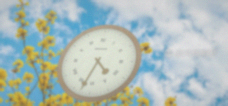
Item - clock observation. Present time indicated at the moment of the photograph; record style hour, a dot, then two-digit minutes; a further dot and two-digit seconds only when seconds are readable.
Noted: 4.33
